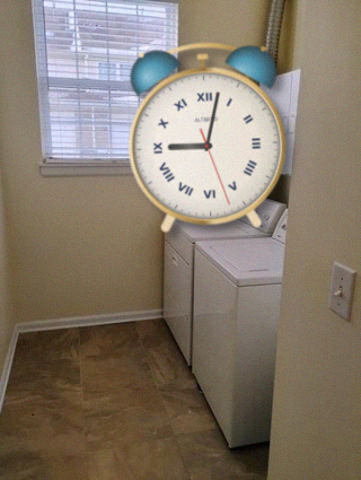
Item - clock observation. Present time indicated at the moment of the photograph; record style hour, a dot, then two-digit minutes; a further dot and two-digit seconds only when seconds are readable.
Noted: 9.02.27
